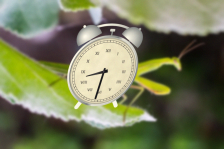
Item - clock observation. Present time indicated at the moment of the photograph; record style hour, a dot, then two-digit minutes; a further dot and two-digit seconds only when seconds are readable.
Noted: 8.31
